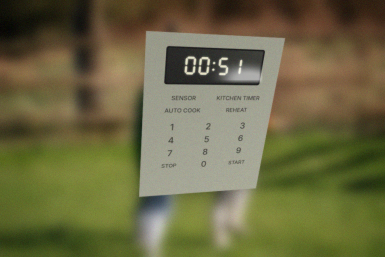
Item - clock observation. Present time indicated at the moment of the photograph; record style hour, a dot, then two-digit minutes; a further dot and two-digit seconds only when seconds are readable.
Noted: 0.51
